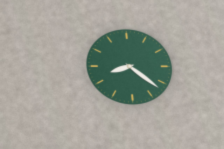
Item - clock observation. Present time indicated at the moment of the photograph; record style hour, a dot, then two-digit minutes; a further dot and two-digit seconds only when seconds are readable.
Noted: 8.22
